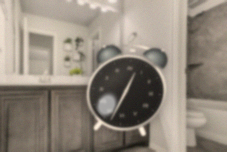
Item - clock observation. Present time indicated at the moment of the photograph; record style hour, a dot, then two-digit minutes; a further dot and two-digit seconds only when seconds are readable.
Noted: 12.33
